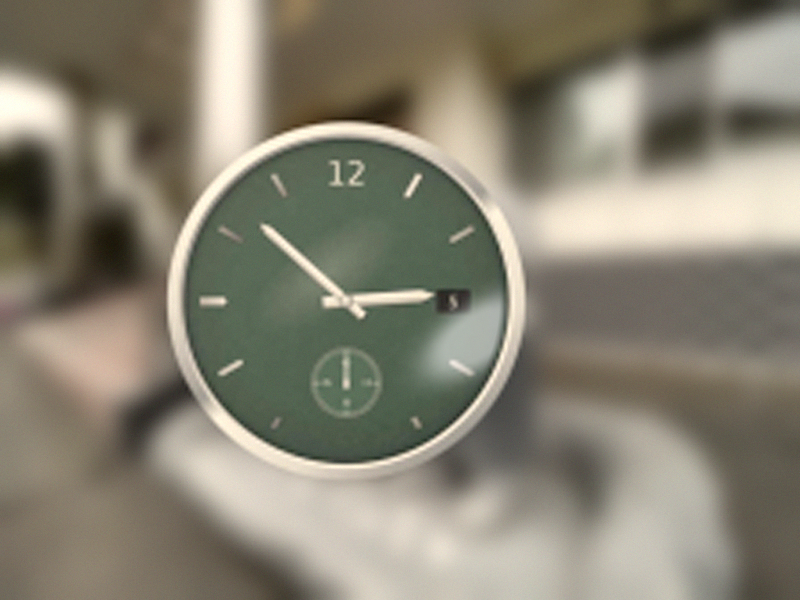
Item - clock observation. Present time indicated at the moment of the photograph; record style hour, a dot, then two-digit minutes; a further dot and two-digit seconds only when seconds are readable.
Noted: 2.52
